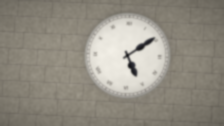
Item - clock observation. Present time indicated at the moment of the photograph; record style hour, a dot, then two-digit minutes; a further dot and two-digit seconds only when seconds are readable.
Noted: 5.09
